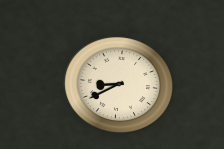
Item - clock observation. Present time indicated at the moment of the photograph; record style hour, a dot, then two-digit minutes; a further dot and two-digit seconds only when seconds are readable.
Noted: 8.39
